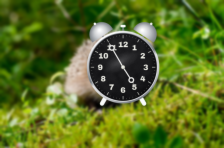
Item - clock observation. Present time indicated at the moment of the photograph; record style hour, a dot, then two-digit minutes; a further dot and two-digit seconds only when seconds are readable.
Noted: 4.55
